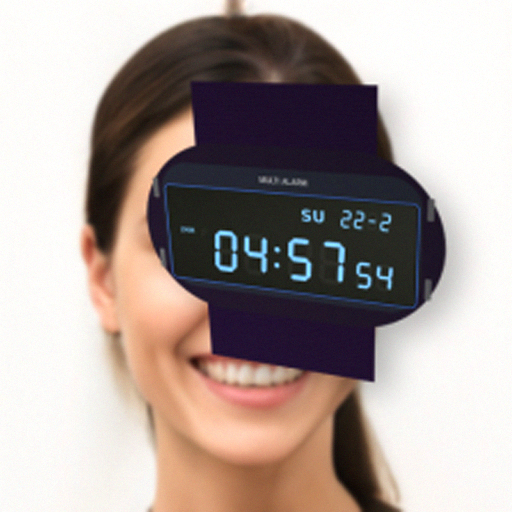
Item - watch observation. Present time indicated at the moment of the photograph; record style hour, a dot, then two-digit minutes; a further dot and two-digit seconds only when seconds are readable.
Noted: 4.57.54
